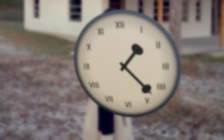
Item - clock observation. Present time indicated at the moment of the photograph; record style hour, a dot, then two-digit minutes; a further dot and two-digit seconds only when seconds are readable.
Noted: 1.23
